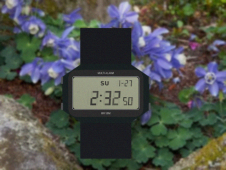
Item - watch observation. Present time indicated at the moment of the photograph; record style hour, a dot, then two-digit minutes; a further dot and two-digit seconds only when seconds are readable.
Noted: 2.32.50
